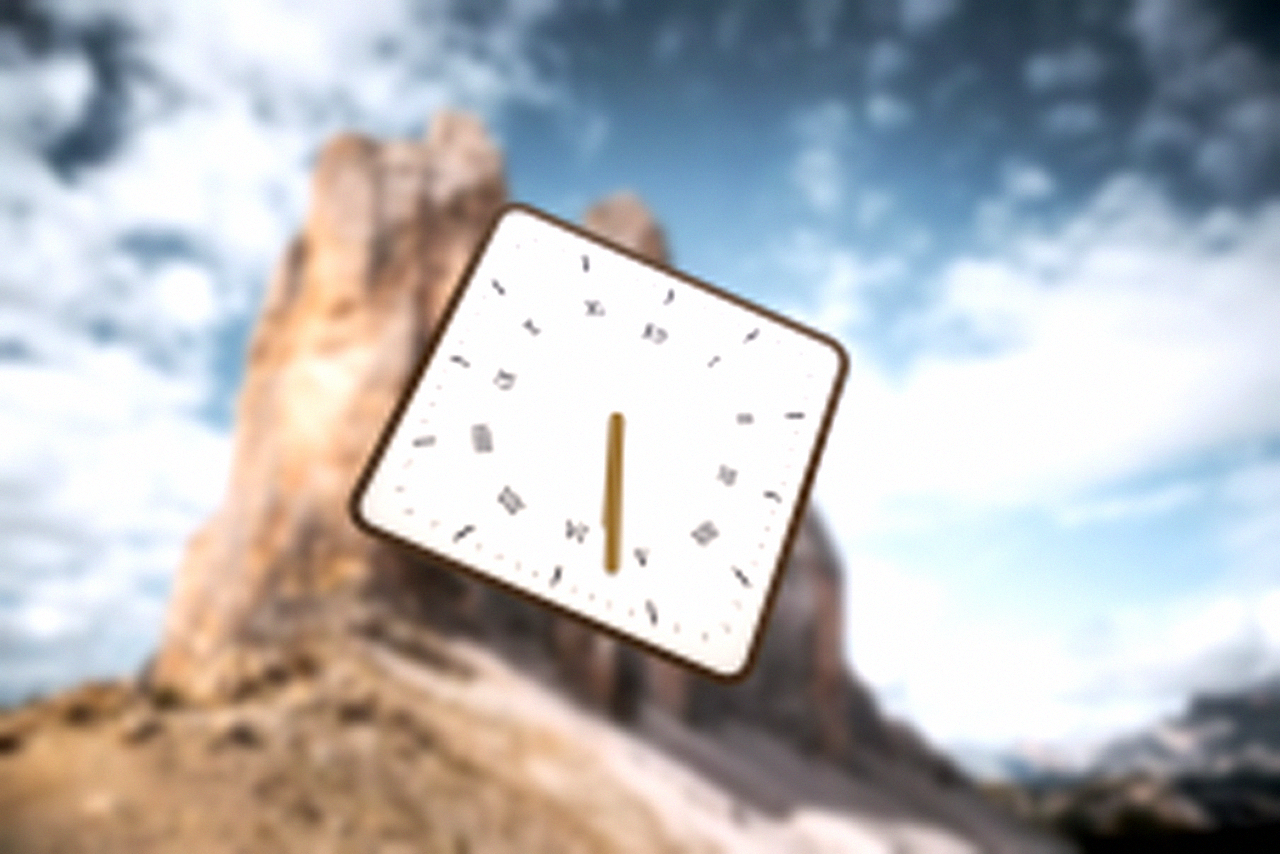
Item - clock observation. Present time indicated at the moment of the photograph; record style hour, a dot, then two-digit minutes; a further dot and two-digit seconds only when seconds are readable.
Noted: 5.27
